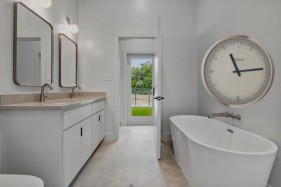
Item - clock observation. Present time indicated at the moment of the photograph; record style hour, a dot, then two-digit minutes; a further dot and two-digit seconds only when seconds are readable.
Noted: 11.14
